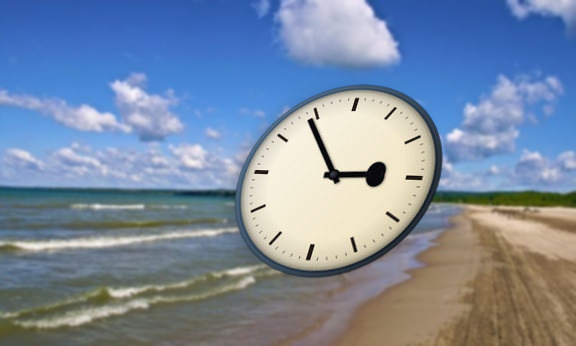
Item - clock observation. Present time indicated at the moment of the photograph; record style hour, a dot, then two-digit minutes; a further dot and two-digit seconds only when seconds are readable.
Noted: 2.54
